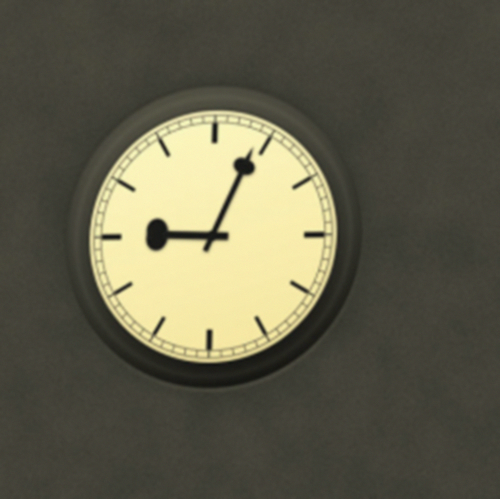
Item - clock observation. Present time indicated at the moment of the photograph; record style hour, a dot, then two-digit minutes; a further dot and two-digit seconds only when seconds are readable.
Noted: 9.04
